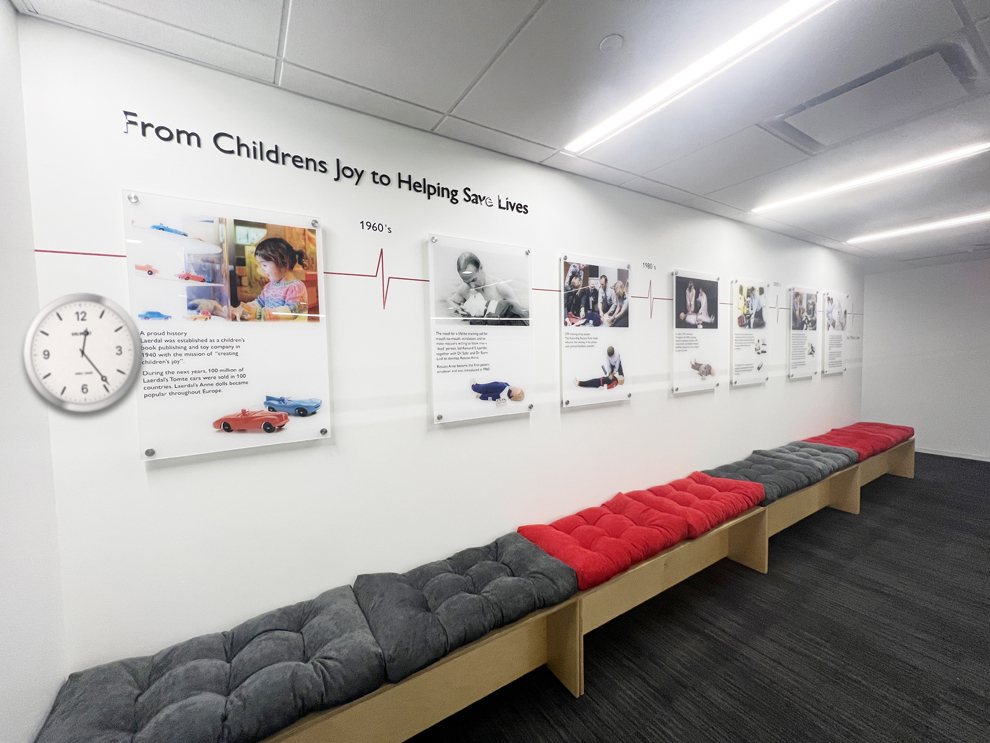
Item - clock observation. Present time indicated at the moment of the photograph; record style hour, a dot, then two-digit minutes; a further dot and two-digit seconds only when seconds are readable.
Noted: 12.24
